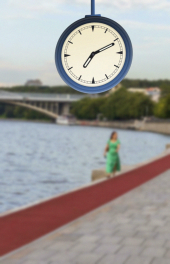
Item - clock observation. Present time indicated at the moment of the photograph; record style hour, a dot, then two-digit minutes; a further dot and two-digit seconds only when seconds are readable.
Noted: 7.11
